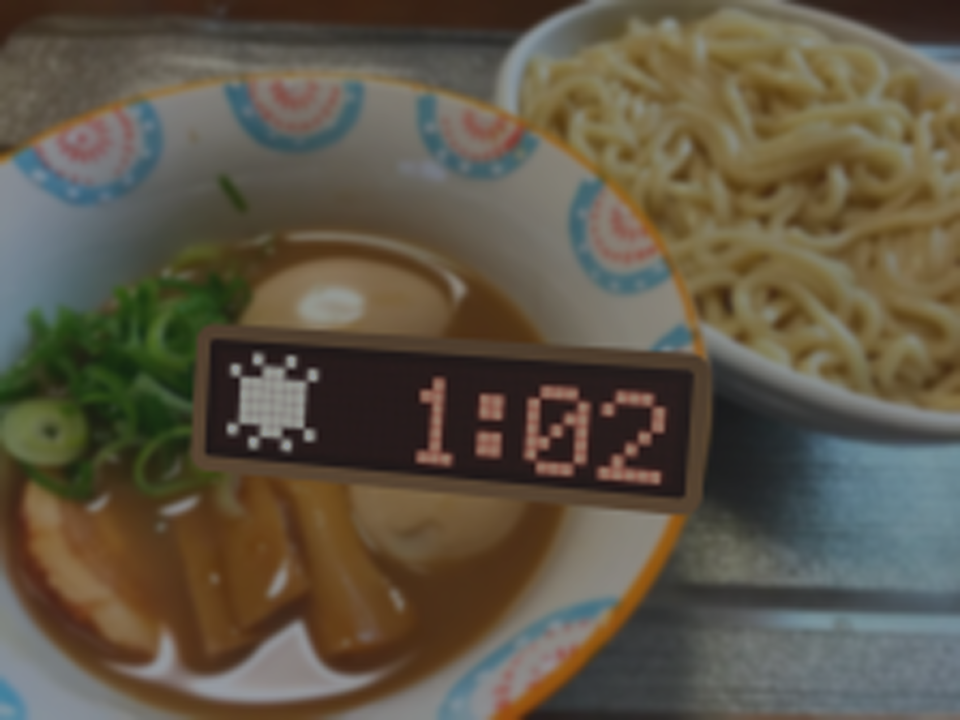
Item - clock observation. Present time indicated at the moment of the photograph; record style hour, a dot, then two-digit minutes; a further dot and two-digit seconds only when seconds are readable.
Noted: 1.02
